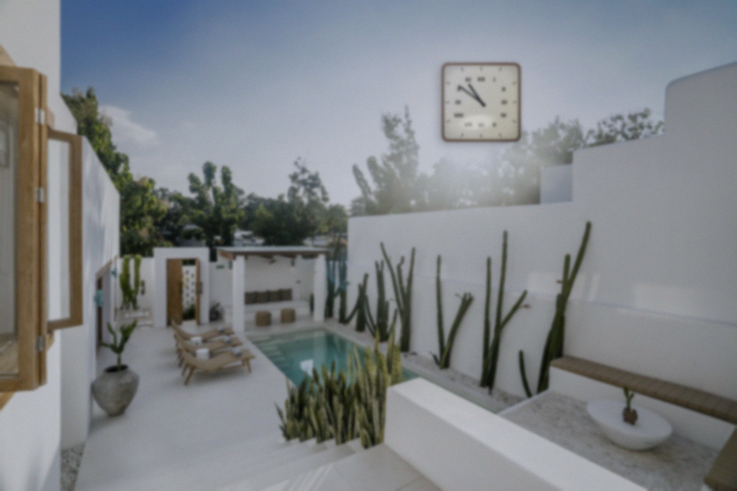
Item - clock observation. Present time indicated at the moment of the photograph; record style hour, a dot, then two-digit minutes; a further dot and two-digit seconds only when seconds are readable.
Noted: 10.51
